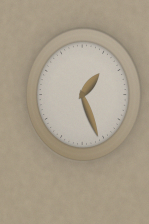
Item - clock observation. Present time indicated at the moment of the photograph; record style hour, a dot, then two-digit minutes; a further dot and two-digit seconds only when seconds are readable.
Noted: 1.26
